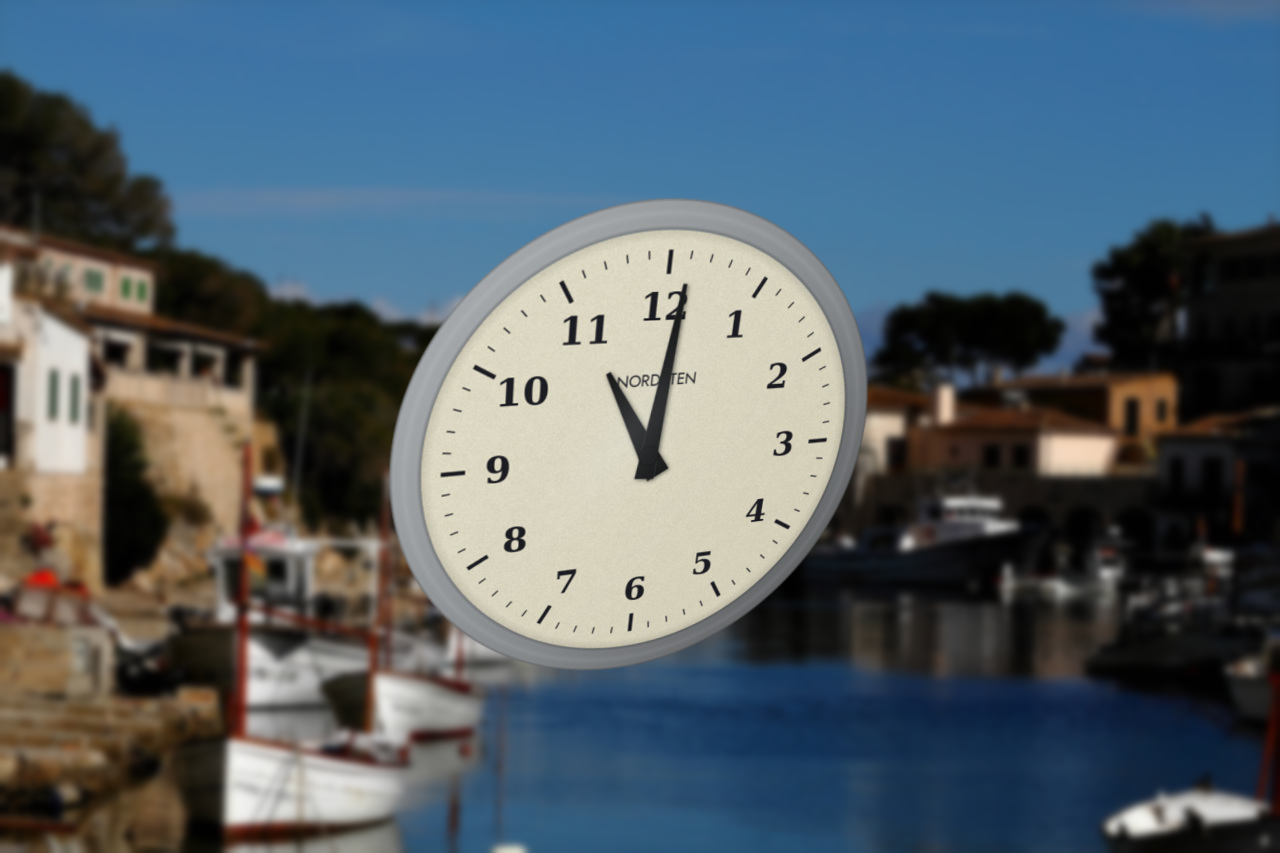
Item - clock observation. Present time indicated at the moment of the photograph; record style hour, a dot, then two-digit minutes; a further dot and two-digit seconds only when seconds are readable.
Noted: 11.01
